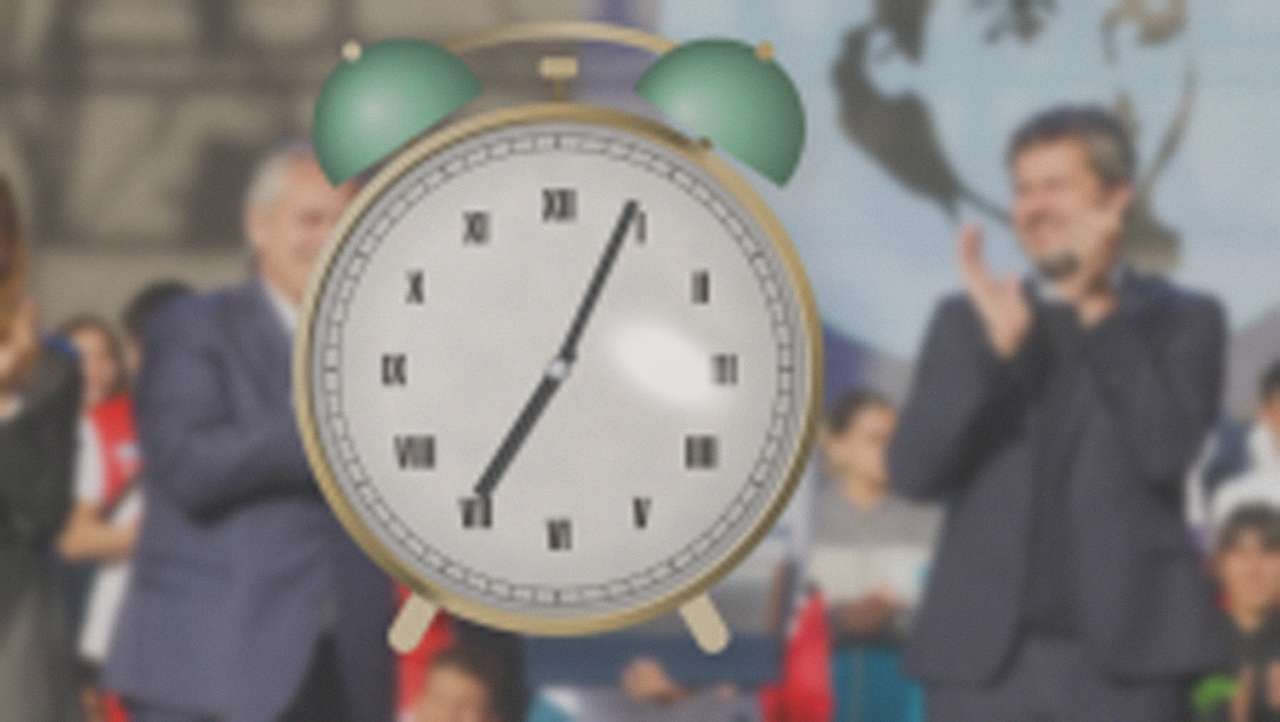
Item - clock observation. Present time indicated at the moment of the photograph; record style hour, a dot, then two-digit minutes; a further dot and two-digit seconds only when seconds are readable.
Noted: 7.04
